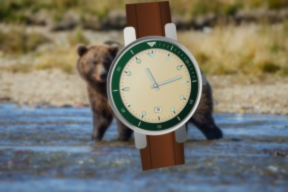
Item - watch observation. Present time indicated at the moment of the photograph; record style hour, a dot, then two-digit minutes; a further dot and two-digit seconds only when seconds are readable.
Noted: 11.13
